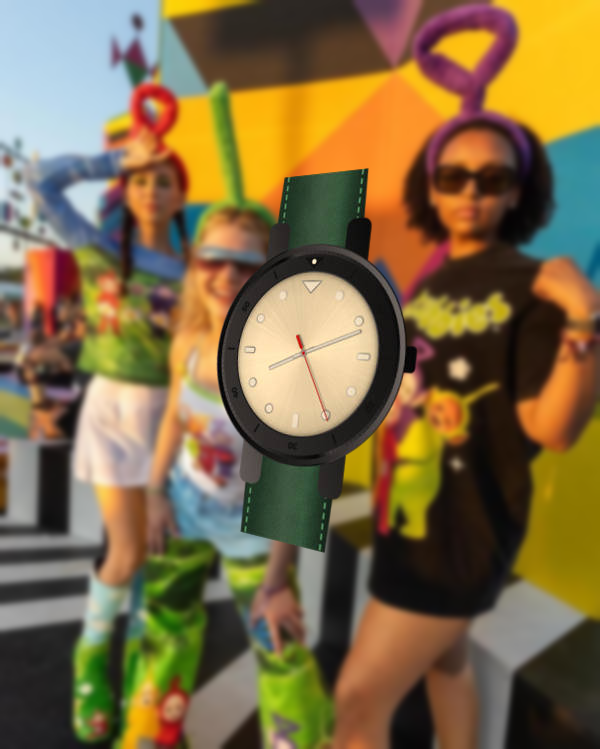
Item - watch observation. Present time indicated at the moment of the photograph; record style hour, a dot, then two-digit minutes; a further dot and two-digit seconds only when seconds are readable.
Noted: 8.11.25
